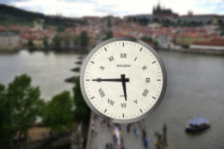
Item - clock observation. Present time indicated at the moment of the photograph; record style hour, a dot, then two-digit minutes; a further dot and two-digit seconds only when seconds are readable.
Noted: 5.45
